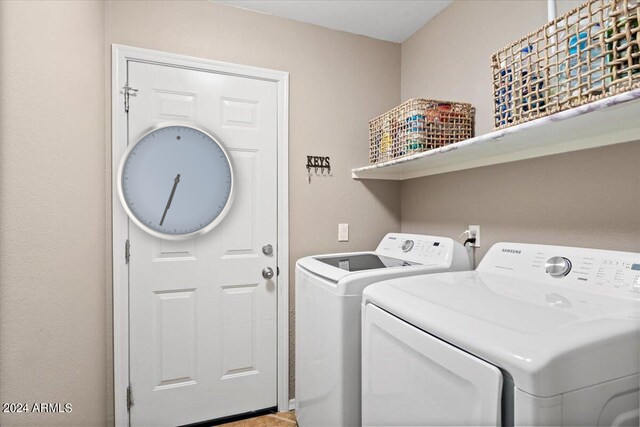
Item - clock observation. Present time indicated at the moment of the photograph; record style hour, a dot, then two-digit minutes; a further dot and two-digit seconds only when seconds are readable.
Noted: 6.33
